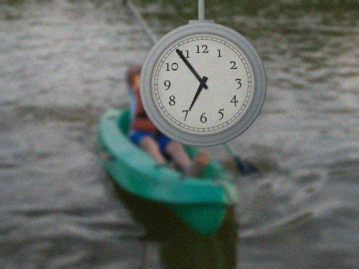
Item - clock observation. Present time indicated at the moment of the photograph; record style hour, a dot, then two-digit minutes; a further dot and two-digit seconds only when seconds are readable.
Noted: 6.54
